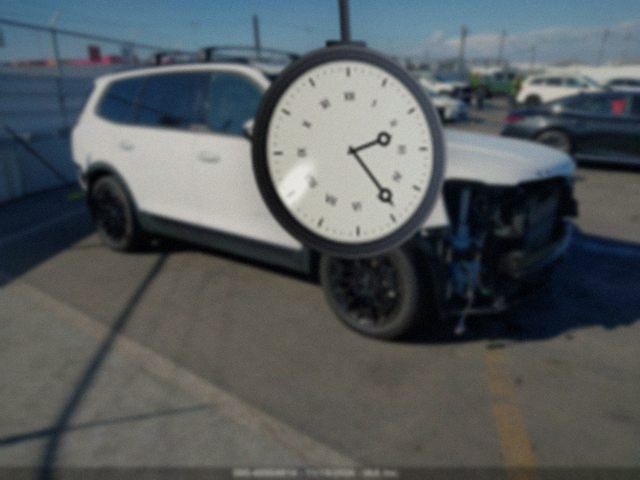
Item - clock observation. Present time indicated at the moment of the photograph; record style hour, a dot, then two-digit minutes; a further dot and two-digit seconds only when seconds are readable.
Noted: 2.24
